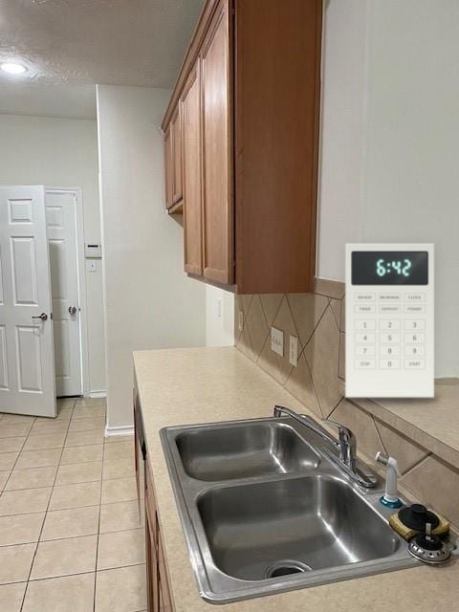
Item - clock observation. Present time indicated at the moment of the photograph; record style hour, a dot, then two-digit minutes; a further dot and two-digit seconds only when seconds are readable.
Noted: 6.42
